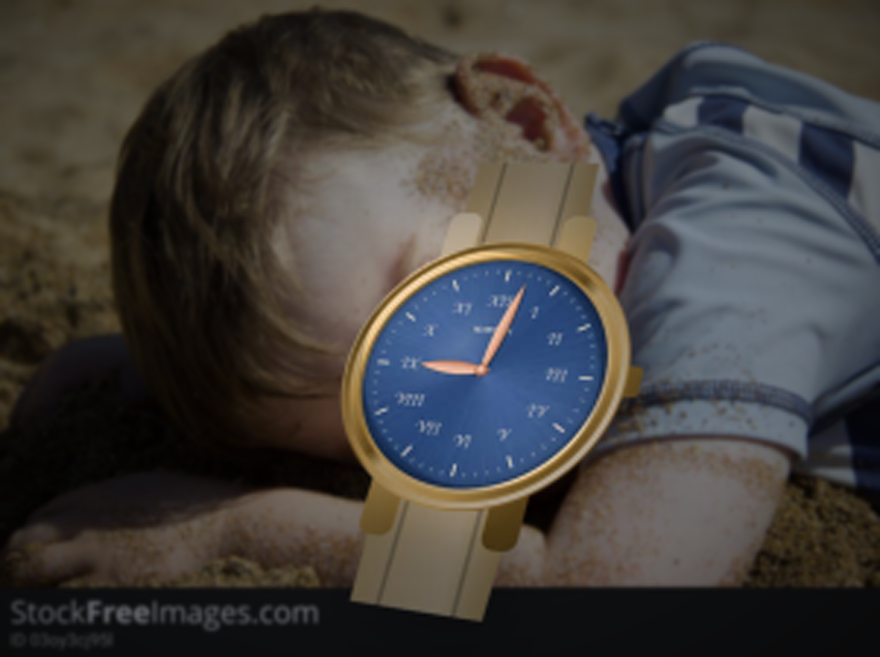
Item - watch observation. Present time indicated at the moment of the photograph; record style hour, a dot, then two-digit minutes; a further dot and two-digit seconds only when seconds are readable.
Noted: 9.02
